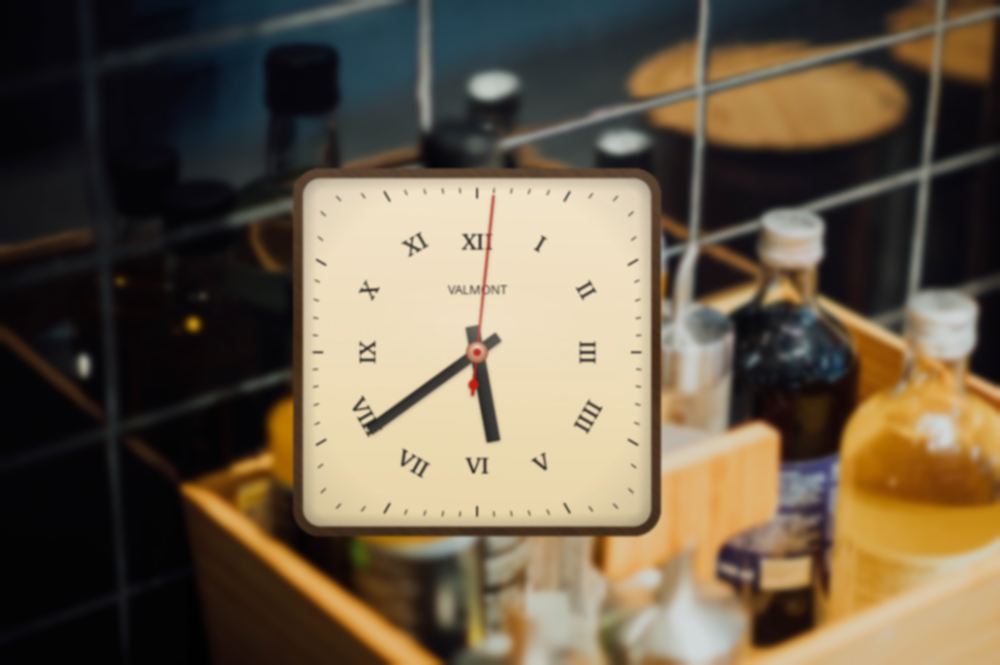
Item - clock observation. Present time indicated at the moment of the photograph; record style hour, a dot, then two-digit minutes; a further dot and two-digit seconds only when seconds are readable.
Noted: 5.39.01
